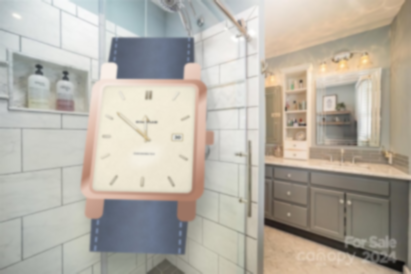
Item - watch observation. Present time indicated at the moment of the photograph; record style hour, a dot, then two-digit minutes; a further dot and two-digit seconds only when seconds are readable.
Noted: 11.52
